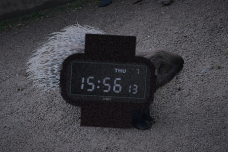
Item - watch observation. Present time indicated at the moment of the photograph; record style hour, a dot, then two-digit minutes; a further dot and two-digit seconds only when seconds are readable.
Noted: 15.56.13
